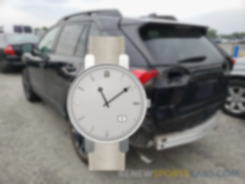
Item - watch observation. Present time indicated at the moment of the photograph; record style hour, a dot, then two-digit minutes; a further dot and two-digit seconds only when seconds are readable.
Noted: 11.09
